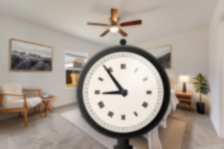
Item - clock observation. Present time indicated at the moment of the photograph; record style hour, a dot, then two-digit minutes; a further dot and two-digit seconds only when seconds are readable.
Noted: 8.54
